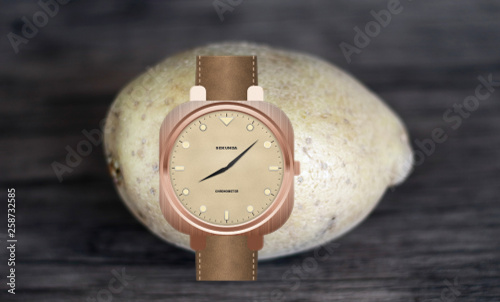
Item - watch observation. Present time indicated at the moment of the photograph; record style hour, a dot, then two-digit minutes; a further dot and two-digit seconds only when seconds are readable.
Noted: 8.08
